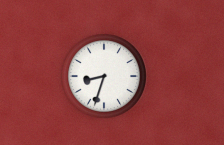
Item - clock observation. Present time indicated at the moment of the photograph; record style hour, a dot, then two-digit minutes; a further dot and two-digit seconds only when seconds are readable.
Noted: 8.33
